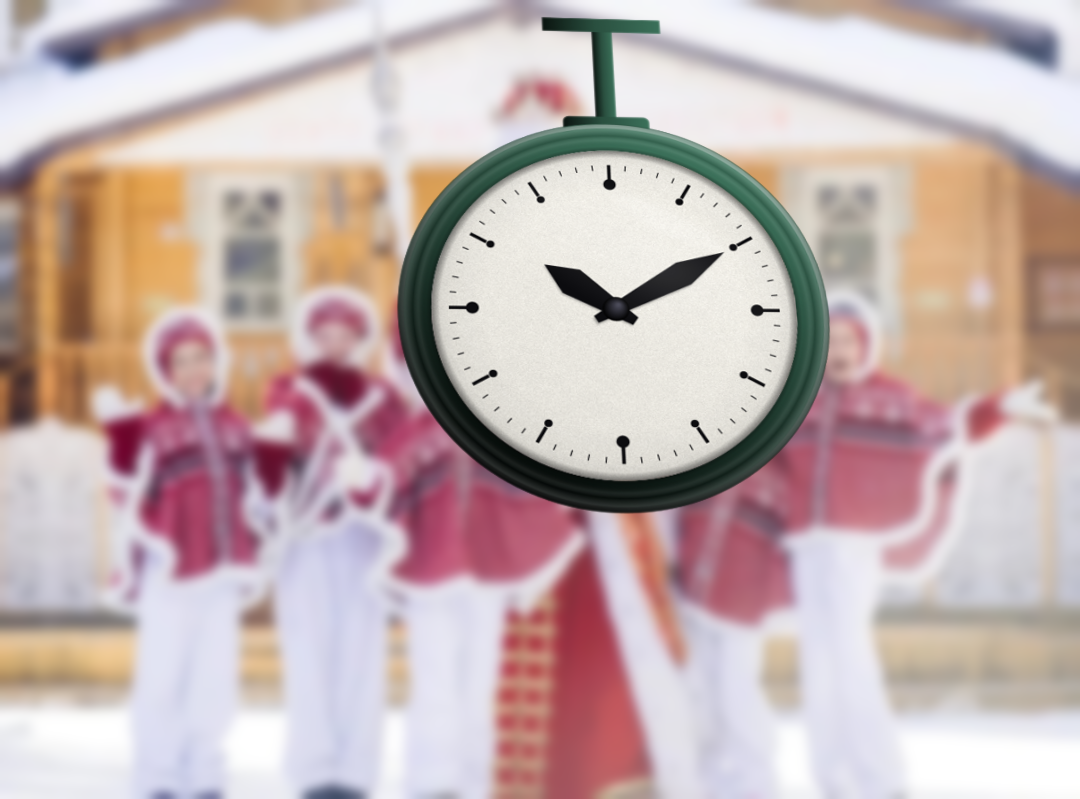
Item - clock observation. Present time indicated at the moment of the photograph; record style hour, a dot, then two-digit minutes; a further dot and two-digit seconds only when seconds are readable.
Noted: 10.10
